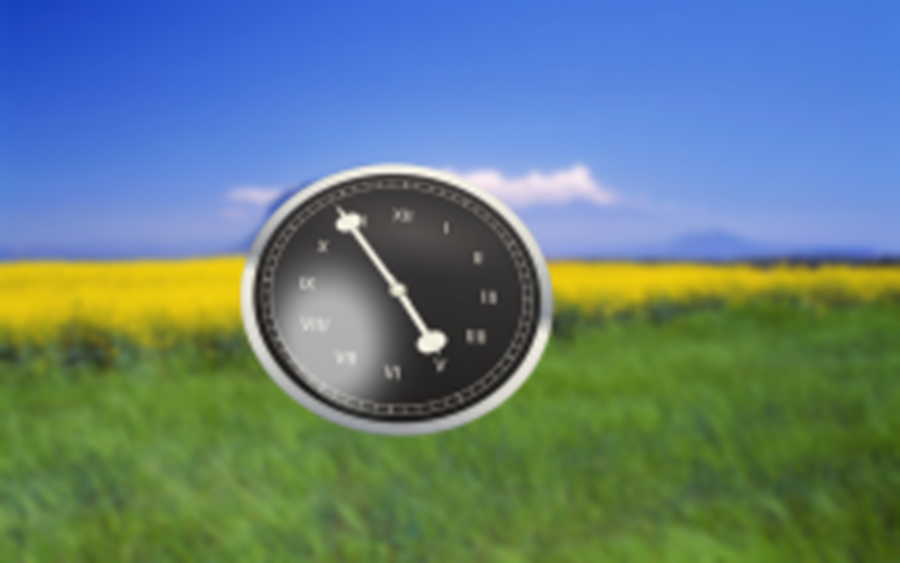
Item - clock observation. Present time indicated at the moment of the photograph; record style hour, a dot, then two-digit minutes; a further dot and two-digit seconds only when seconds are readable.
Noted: 4.54
